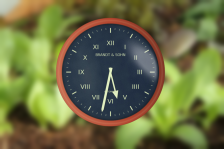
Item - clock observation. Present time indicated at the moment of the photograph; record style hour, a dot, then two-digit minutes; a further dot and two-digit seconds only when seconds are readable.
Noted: 5.32
